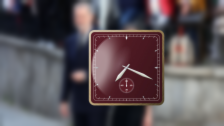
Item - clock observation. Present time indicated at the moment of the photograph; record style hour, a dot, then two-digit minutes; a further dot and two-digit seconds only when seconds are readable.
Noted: 7.19
